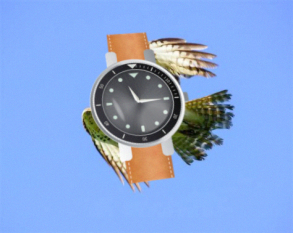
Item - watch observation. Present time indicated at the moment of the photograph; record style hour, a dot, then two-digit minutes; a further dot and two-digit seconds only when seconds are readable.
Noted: 11.15
